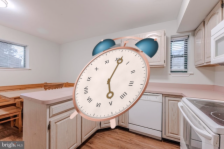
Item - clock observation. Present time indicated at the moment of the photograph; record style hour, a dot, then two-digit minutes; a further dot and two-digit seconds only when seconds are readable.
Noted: 5.01
